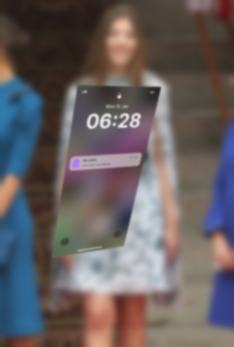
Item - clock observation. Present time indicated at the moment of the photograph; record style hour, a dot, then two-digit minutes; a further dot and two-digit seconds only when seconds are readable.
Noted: 6.28
